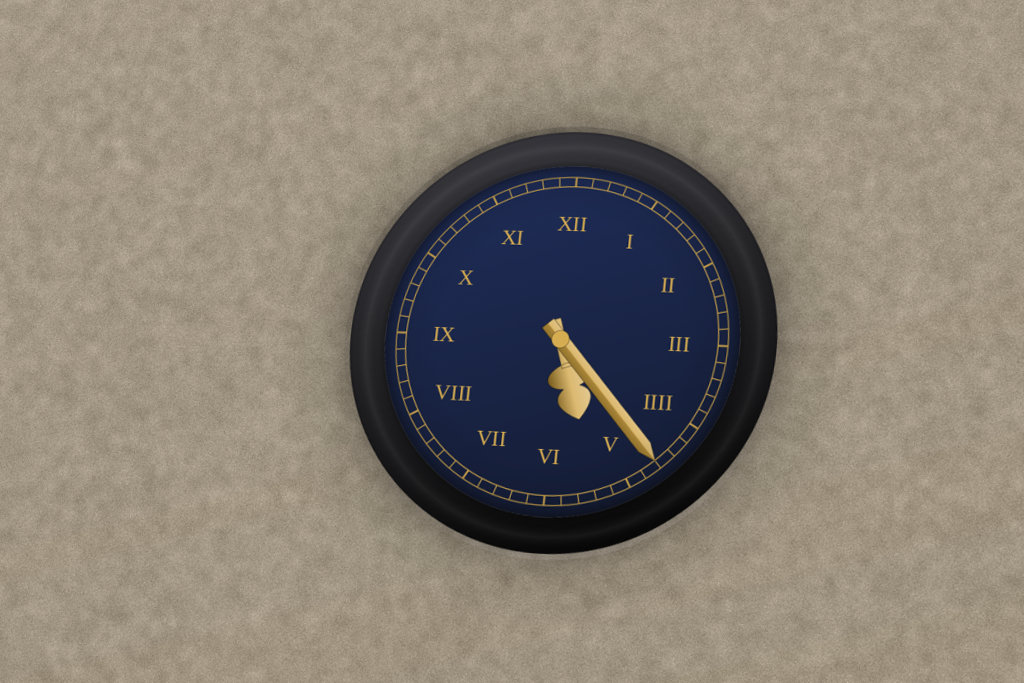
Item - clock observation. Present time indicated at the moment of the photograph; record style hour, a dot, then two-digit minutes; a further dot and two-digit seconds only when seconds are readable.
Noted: 5.23
